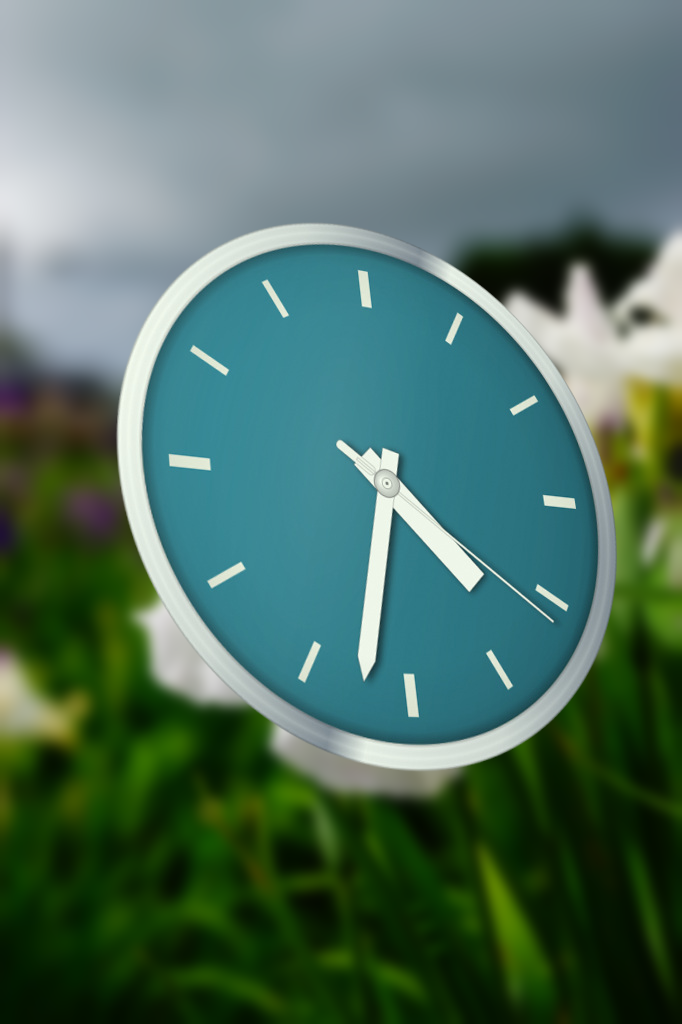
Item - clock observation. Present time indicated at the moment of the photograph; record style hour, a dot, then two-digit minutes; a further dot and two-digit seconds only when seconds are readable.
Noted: 4.32.21
